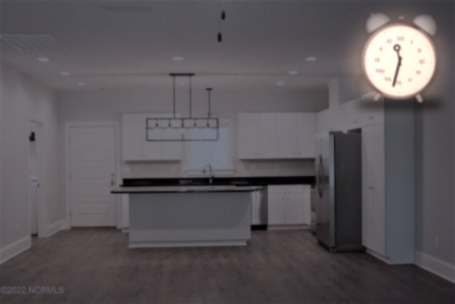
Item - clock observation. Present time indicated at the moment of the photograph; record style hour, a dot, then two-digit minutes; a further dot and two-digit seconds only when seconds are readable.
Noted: 11.32
